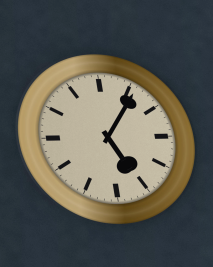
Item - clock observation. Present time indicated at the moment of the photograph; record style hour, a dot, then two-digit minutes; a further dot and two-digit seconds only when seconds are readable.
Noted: 5.06
